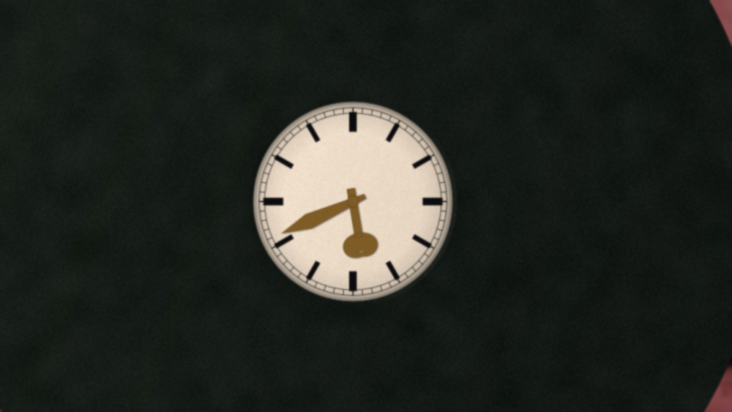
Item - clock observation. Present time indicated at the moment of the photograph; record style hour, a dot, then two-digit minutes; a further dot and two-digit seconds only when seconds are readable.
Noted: 5.41
